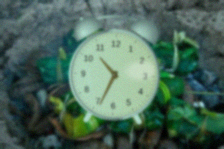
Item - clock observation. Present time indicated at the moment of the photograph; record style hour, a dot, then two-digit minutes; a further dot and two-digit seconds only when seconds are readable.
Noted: 10.34
